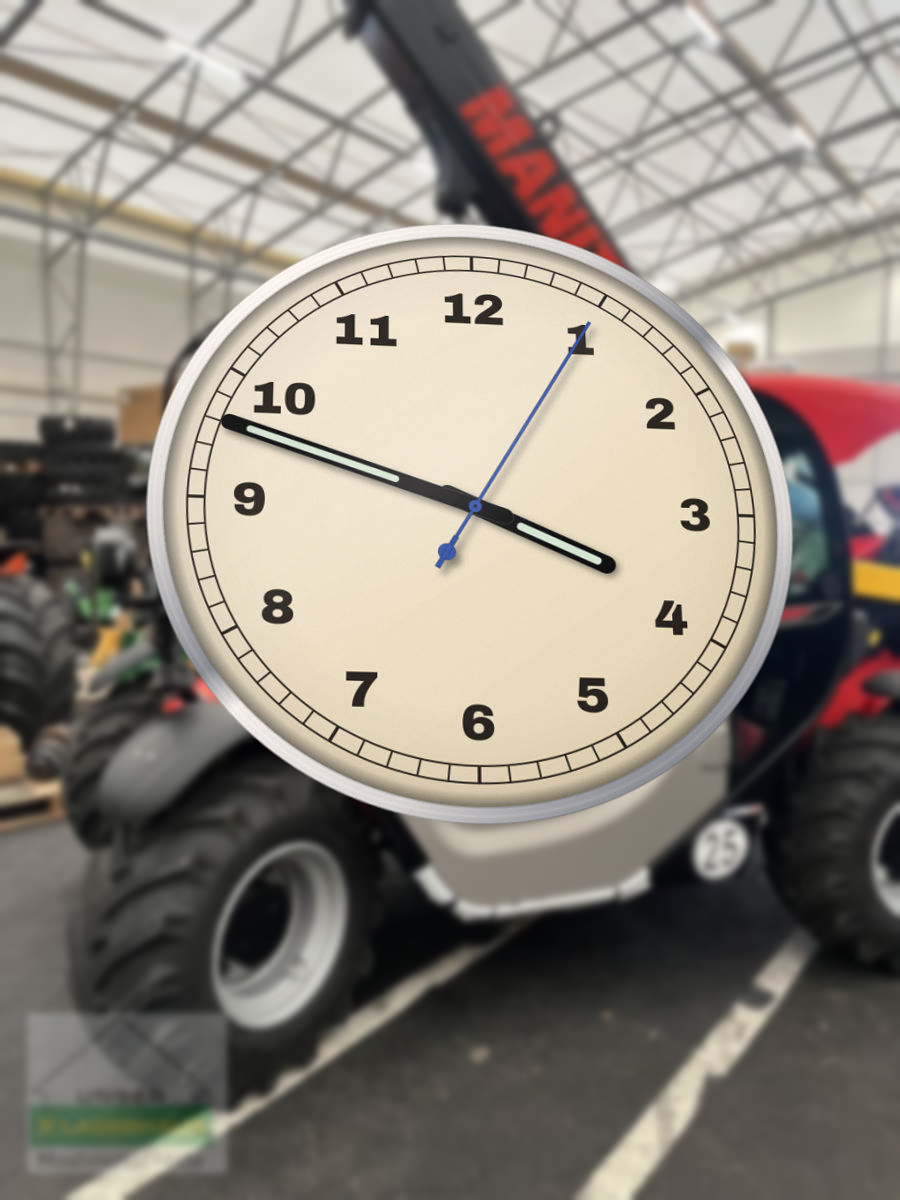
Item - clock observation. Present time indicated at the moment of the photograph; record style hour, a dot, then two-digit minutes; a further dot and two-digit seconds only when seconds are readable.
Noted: 3.48.05
